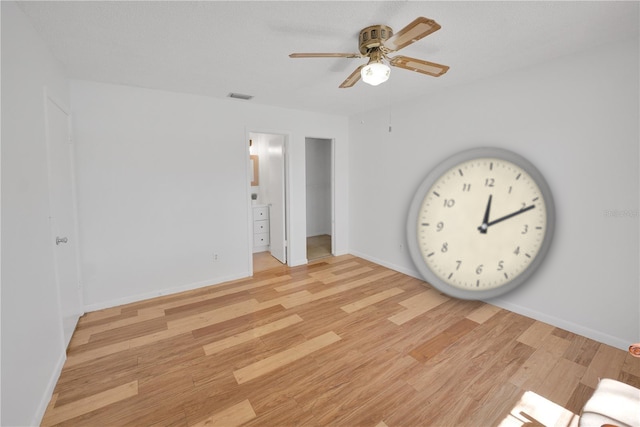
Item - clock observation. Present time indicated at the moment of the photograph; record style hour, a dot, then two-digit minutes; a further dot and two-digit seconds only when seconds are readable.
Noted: 12.11
